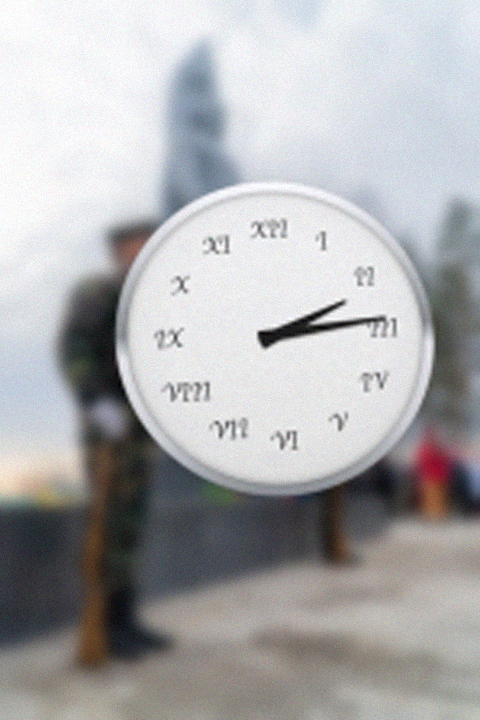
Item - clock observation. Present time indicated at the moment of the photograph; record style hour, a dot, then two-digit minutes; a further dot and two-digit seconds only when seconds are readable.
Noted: 2.14
